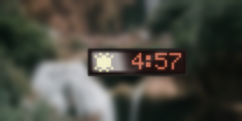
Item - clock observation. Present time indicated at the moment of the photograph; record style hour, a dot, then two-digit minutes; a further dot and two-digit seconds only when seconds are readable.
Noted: 4.57
